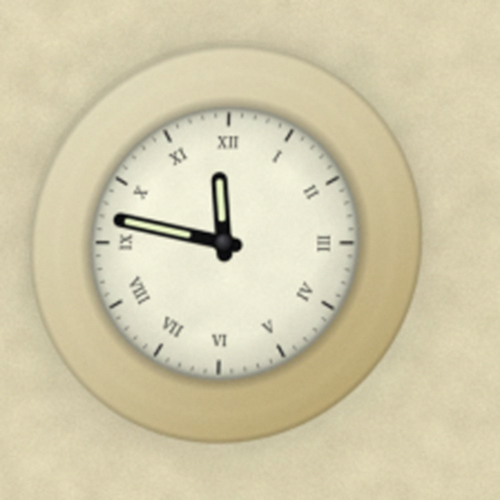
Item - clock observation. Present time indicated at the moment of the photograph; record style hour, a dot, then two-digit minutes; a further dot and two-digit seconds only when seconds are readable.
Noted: 11.47
